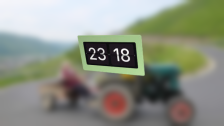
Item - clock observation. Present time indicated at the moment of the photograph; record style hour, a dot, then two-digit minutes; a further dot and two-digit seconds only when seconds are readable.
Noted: 23.18
